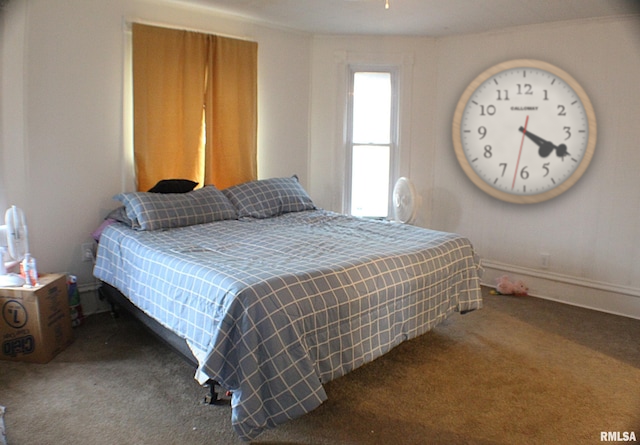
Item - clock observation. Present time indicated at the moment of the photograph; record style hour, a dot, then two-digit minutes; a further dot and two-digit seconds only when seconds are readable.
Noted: 4.19.32
